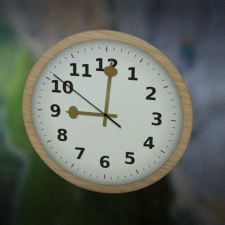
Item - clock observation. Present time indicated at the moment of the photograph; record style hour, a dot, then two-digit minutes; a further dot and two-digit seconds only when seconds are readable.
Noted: 9.00.51
